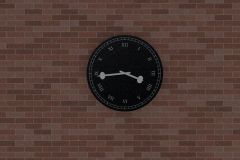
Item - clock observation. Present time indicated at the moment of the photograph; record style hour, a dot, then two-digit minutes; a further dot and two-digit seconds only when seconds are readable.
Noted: 3.44
